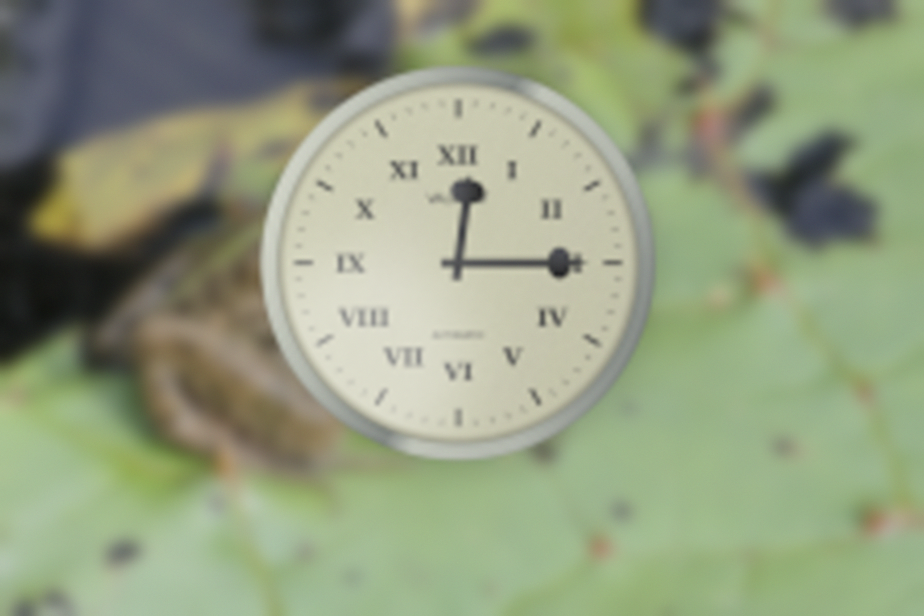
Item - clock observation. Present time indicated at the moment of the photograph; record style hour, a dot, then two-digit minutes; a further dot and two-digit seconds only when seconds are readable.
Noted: 12.15
